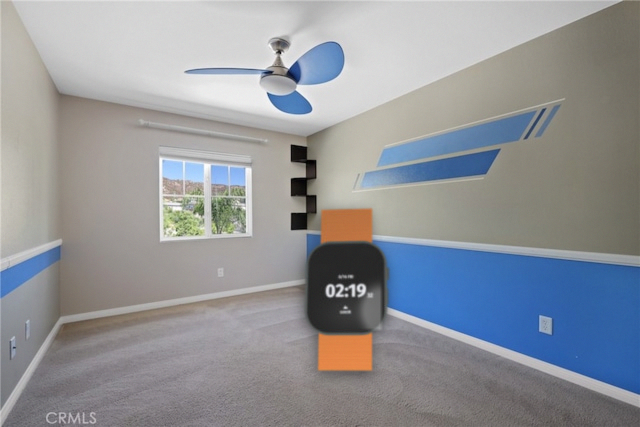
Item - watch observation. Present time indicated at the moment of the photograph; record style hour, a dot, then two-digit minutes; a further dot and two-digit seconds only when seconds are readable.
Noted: 2.19
